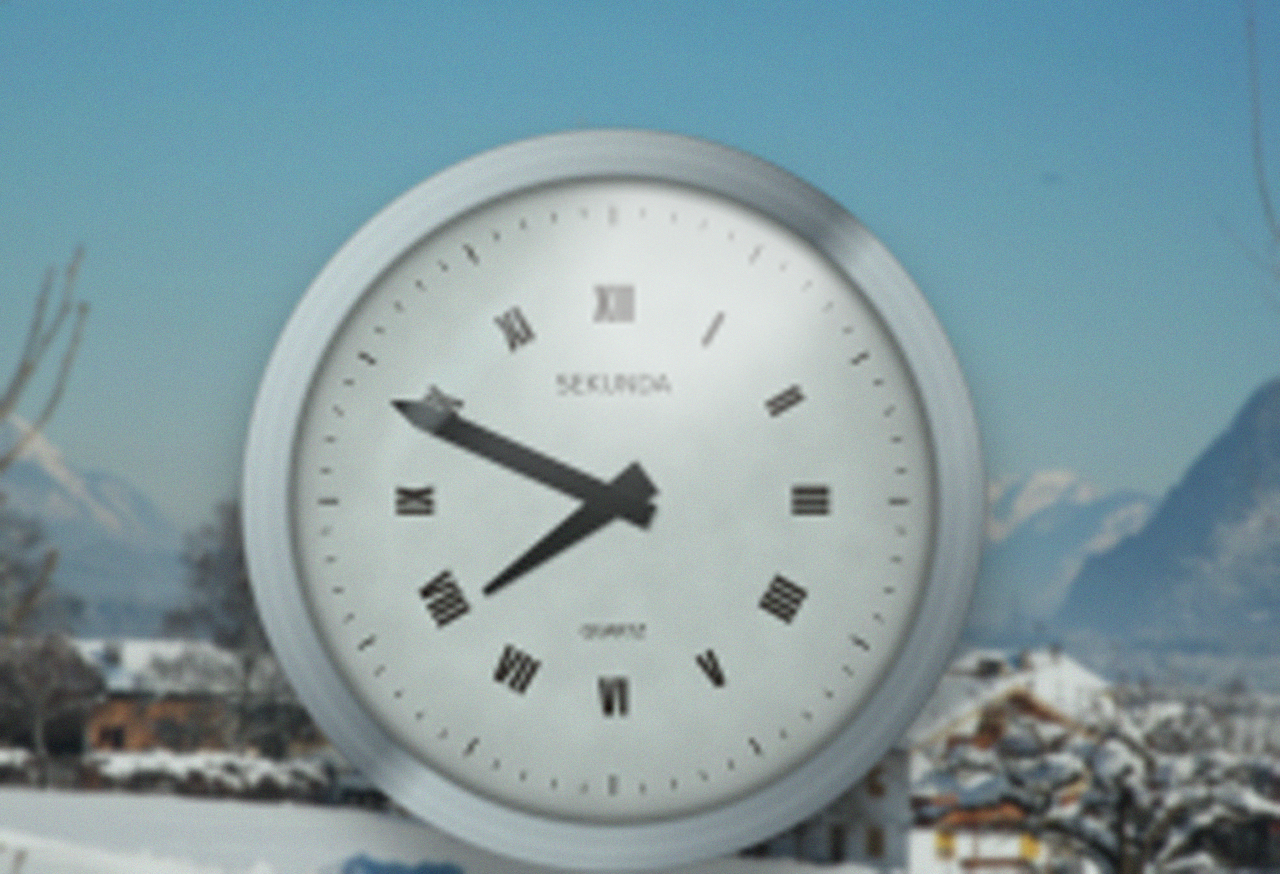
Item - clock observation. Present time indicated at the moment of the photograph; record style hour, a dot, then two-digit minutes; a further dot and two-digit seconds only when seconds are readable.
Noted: 7.49
